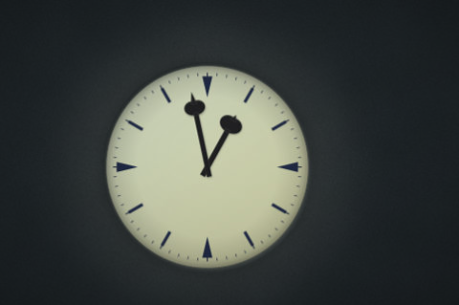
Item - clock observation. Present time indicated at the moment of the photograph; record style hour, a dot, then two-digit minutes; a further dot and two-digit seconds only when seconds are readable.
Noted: 12.58
